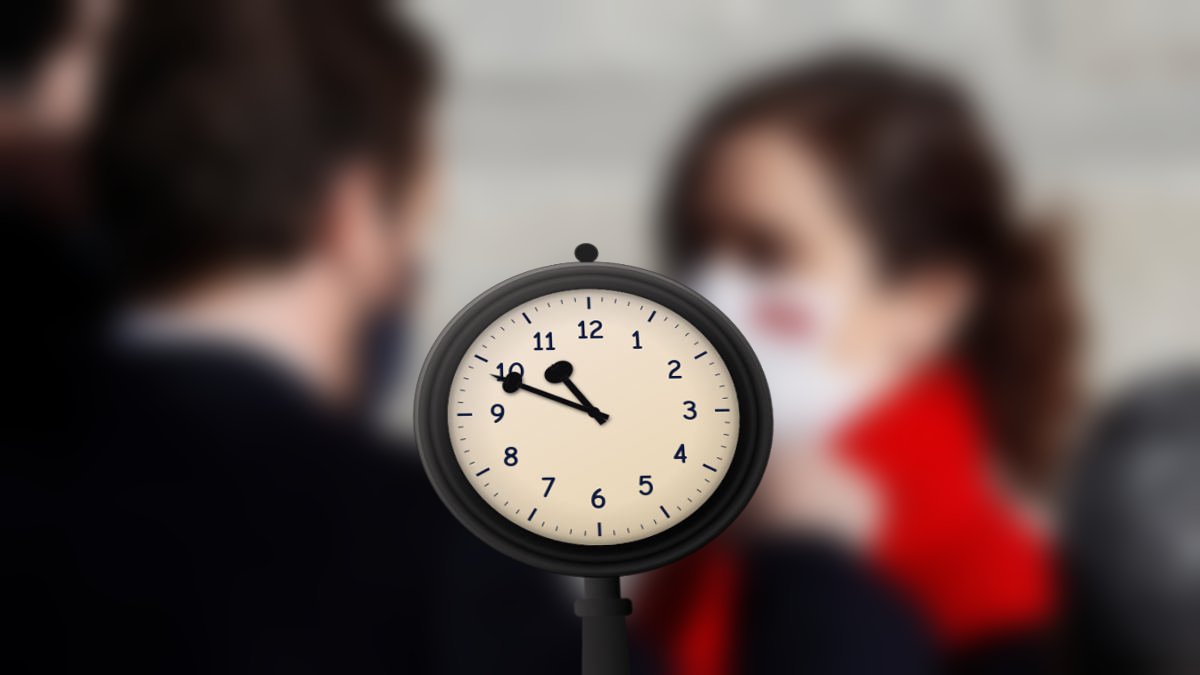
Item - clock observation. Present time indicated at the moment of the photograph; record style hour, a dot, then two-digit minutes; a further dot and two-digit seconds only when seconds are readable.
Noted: 10.49
